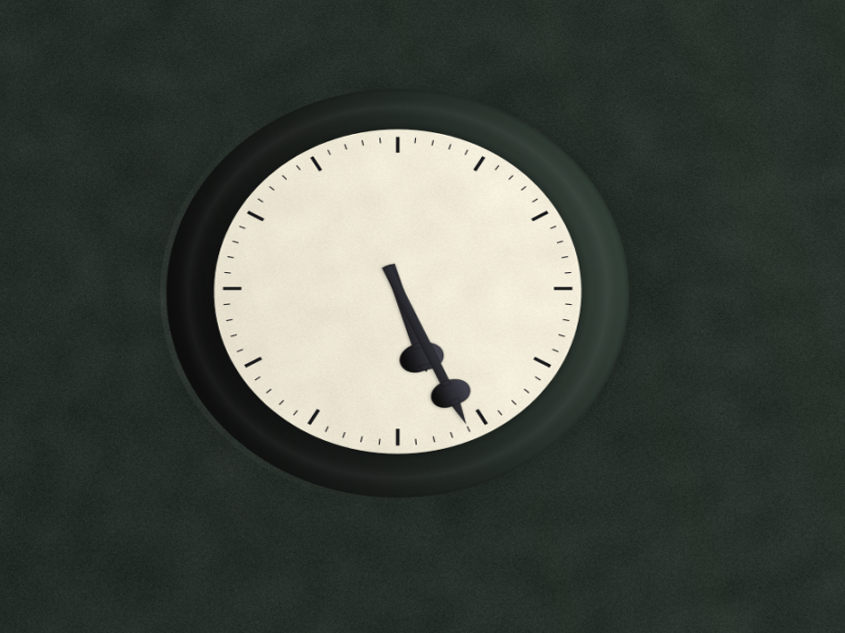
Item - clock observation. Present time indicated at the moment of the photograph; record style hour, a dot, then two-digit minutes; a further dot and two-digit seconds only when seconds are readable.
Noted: 5.26
